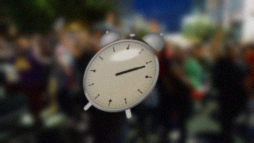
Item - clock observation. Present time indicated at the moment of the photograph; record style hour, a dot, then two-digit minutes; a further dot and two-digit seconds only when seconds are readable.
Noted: 2.11
